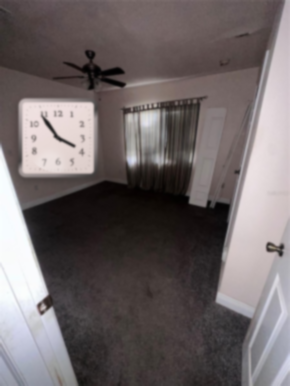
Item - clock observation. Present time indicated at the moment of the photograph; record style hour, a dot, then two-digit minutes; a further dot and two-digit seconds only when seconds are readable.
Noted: 3.54
